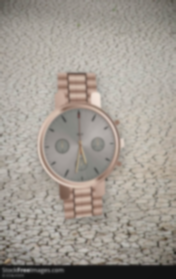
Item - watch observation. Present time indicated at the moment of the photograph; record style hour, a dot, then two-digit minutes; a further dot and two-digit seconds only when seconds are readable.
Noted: 5.32
